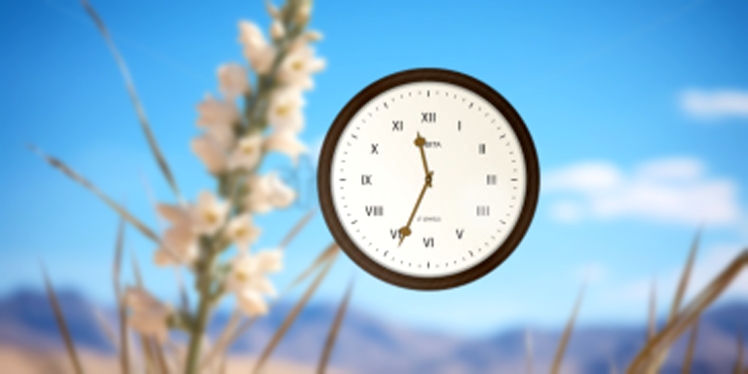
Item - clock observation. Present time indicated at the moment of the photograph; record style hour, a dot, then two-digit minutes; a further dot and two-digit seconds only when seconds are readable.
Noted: 11.34
